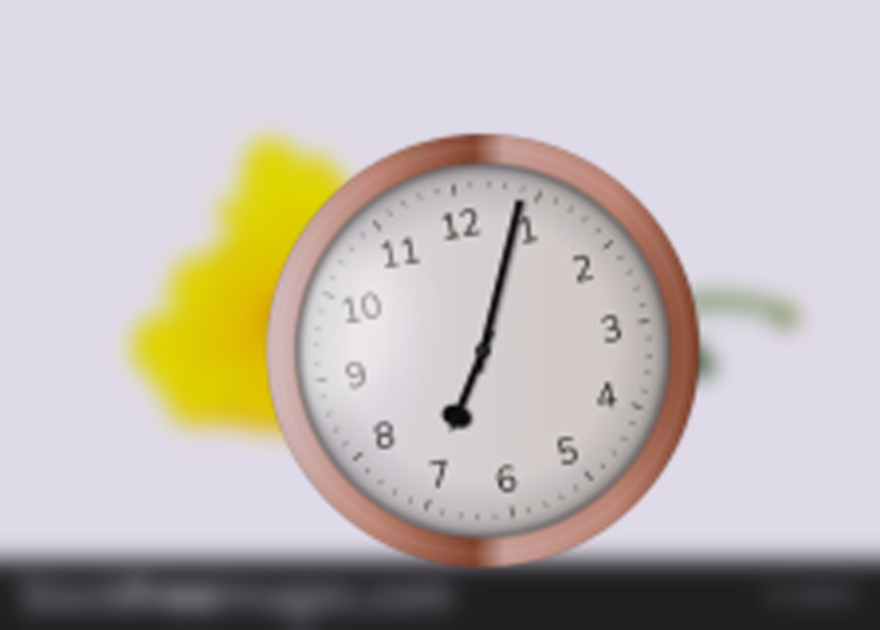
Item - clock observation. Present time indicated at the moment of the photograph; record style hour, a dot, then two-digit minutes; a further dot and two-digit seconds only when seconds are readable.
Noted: 7.04
